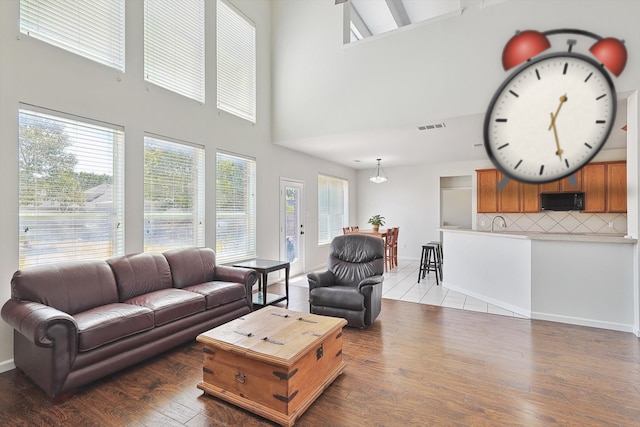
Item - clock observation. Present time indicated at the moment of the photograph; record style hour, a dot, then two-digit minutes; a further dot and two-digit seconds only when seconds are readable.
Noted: 12.26
